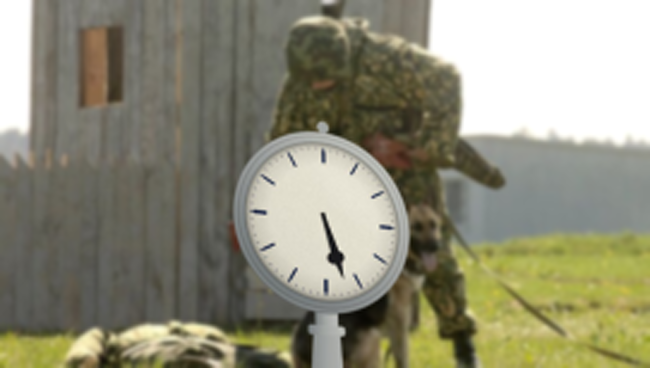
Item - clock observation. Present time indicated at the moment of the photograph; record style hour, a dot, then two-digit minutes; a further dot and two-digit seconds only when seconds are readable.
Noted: 5.27
